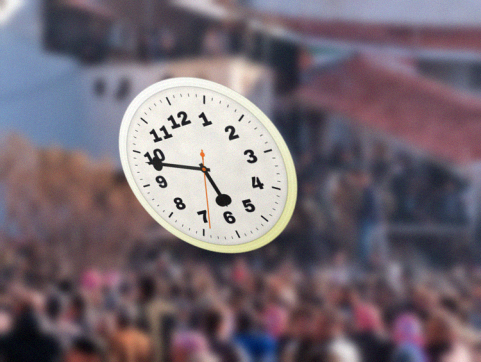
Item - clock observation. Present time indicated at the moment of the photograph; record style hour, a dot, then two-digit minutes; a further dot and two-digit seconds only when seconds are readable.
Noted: 5.48.34
